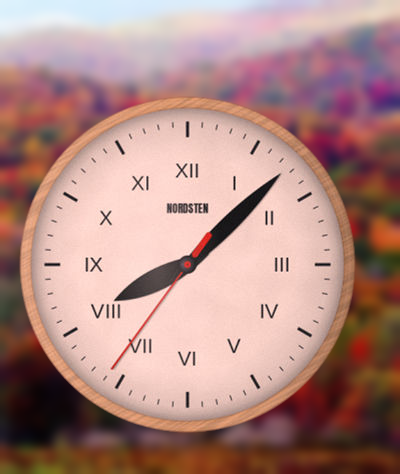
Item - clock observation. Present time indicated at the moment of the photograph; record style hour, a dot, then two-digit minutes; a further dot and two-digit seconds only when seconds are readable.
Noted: 8.07.36
